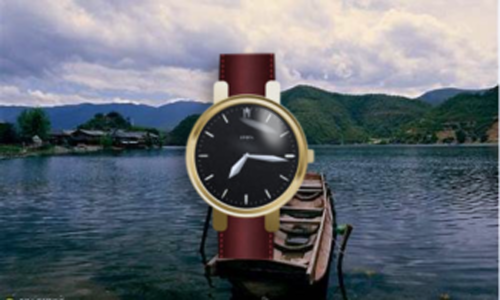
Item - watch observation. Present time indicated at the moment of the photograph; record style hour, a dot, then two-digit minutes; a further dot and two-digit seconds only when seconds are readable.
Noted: 7.16
